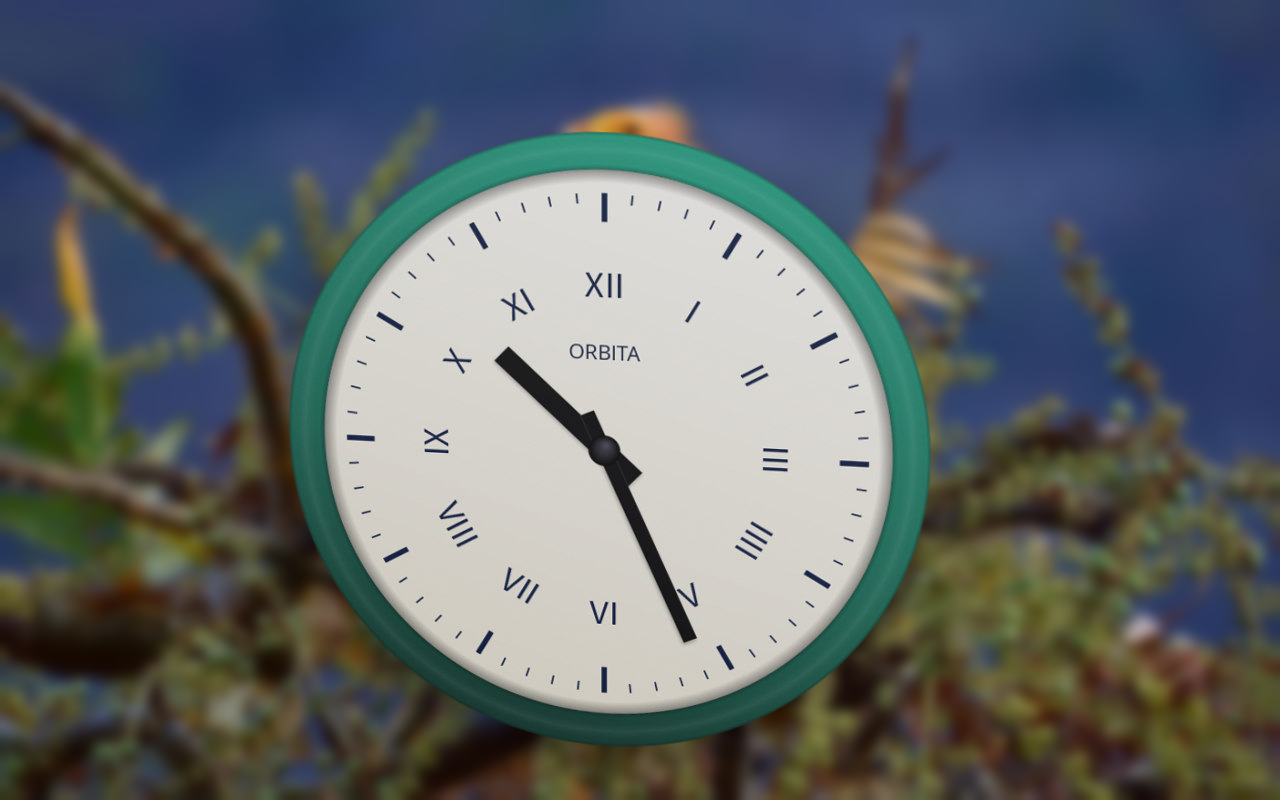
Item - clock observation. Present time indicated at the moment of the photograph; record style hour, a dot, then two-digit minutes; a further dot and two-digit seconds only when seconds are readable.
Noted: 10.26
